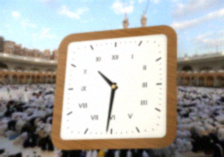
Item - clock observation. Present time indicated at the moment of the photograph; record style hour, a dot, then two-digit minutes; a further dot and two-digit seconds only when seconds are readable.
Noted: 10.31
